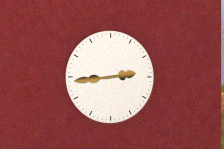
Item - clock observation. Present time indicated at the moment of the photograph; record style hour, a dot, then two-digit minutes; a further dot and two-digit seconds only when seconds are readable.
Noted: 2.44
